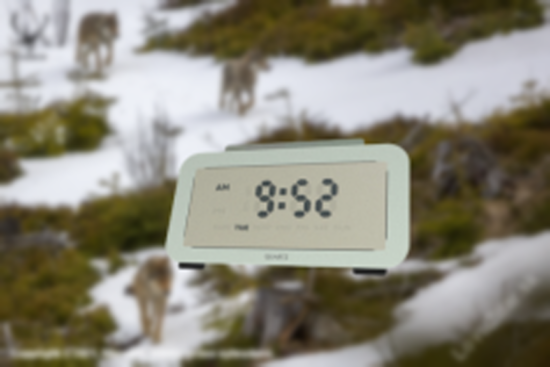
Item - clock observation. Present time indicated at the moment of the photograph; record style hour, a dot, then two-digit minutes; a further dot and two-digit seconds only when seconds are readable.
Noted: 9.52
